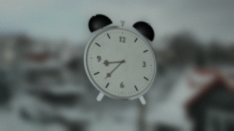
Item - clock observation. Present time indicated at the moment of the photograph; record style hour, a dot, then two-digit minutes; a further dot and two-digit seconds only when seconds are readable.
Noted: 8.37
